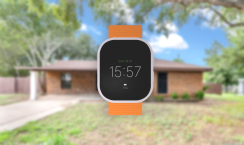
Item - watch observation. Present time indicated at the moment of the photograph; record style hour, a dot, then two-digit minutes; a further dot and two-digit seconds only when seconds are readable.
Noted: 15.57
